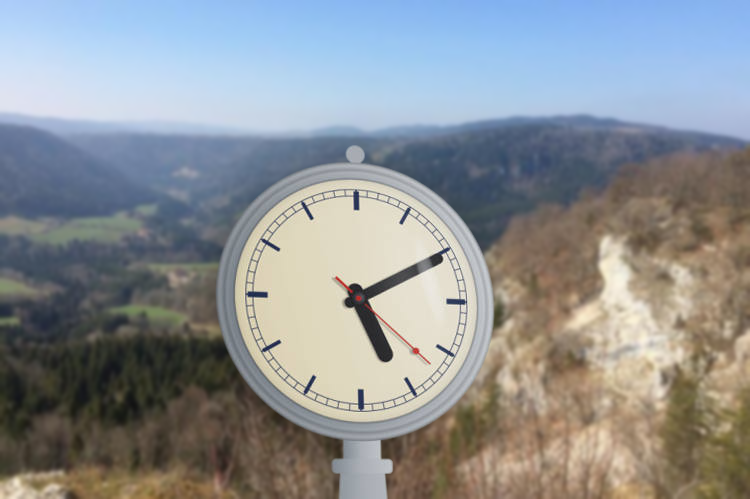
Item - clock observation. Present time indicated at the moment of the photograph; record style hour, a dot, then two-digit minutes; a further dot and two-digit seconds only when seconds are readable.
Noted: 5.10.22
